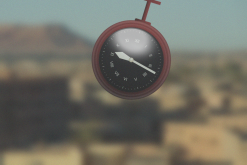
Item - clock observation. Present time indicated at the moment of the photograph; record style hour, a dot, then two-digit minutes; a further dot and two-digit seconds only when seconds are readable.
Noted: 9.17
